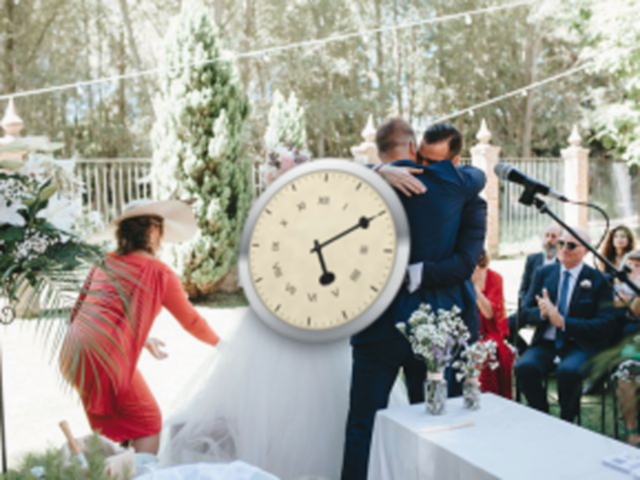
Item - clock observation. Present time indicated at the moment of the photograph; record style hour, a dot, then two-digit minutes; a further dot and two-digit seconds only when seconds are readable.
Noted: 5.10
